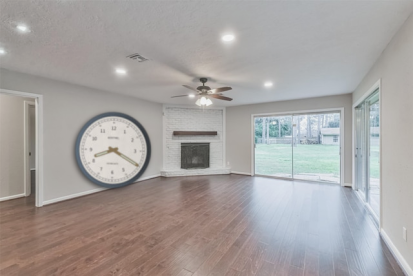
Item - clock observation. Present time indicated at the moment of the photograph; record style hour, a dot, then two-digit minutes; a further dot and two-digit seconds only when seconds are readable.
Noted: 8.20
